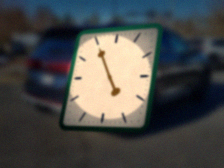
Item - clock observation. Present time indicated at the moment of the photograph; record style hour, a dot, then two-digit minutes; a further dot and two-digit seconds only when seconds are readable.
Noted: 4.55
